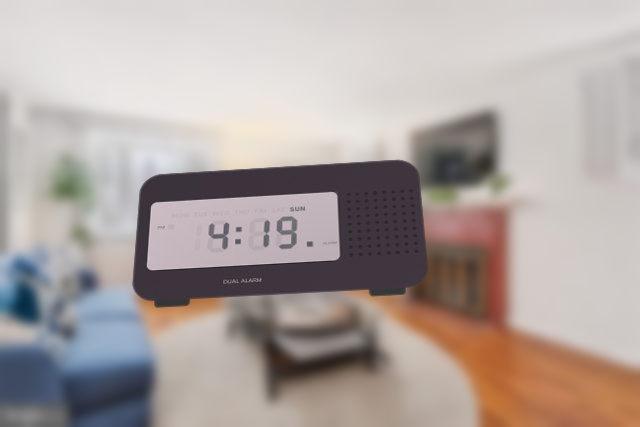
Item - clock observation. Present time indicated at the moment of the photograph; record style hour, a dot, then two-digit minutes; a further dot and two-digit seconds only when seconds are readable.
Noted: 4.19
